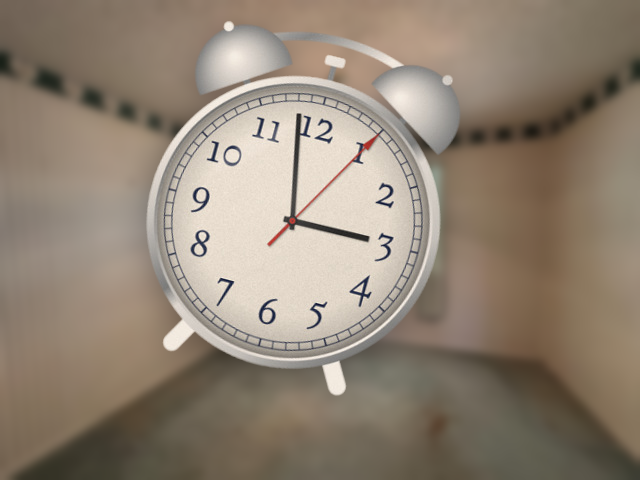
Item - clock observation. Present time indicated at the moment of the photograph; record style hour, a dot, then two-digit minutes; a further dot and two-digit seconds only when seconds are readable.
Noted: 2.58.05
